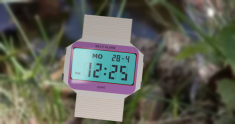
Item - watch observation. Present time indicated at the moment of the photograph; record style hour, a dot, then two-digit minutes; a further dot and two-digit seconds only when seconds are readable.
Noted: 12.25
